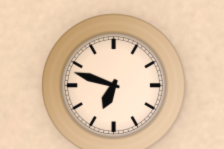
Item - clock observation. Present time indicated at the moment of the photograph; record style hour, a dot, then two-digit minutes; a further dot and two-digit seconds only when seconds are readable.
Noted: 6.48
